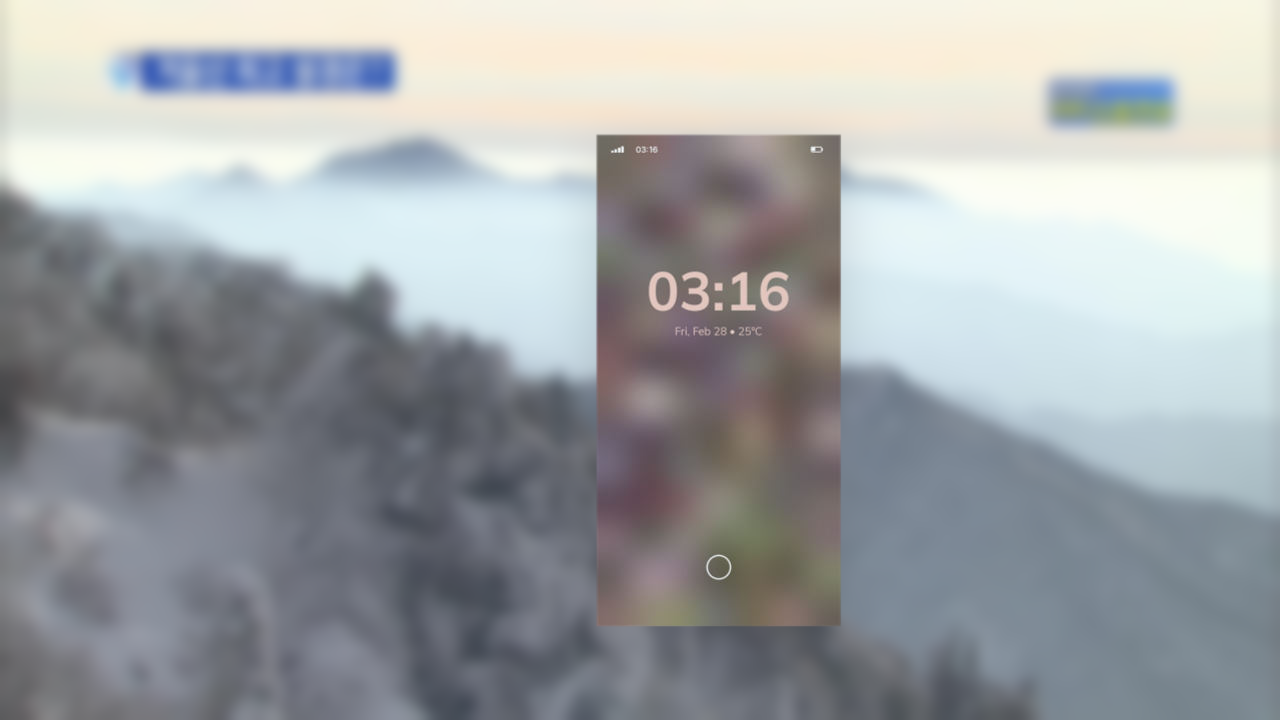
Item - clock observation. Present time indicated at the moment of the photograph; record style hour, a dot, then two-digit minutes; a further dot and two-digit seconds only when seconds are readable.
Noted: 3.16
